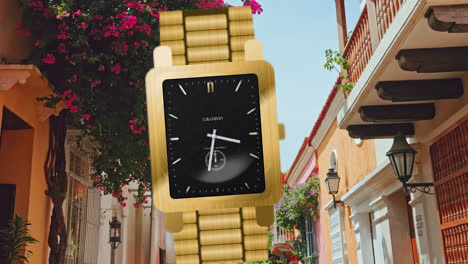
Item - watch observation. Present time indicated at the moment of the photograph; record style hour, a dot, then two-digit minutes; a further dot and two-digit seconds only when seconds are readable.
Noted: 3.32
